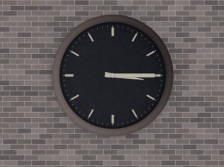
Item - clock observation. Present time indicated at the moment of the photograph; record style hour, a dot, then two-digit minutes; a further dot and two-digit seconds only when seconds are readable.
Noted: 3.15
